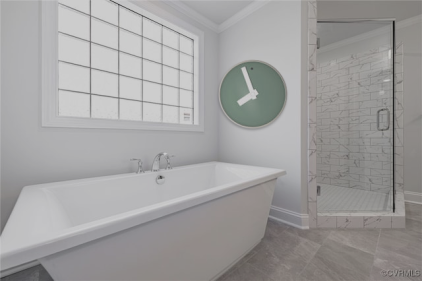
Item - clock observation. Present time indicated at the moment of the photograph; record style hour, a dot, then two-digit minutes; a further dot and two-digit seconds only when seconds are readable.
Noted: 7.57
